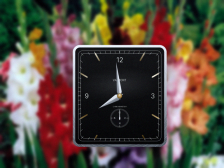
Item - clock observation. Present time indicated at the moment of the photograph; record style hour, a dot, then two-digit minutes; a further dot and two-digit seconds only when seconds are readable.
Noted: 7.59
